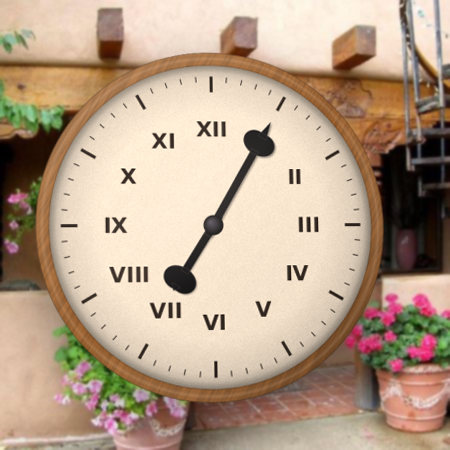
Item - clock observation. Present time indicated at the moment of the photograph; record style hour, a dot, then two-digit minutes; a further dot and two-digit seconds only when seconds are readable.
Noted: 7.05
